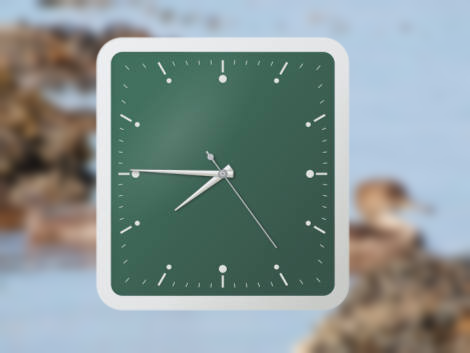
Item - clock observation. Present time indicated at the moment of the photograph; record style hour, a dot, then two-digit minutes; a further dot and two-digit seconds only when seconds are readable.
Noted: 7.45.24
